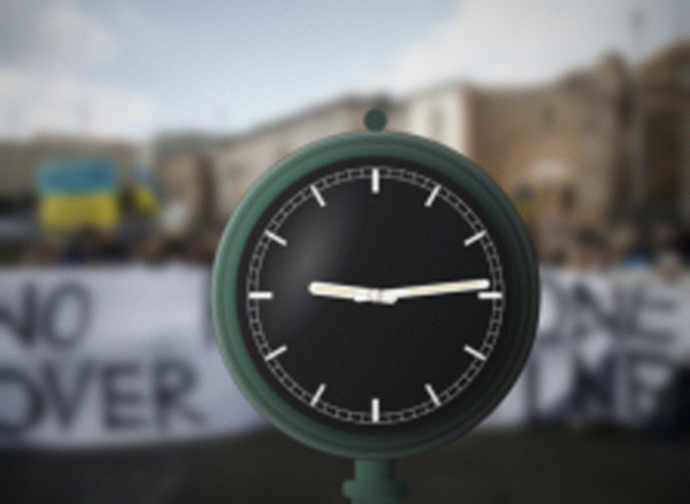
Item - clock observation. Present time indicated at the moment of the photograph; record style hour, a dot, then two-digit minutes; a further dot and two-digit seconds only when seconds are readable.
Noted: 9.14
